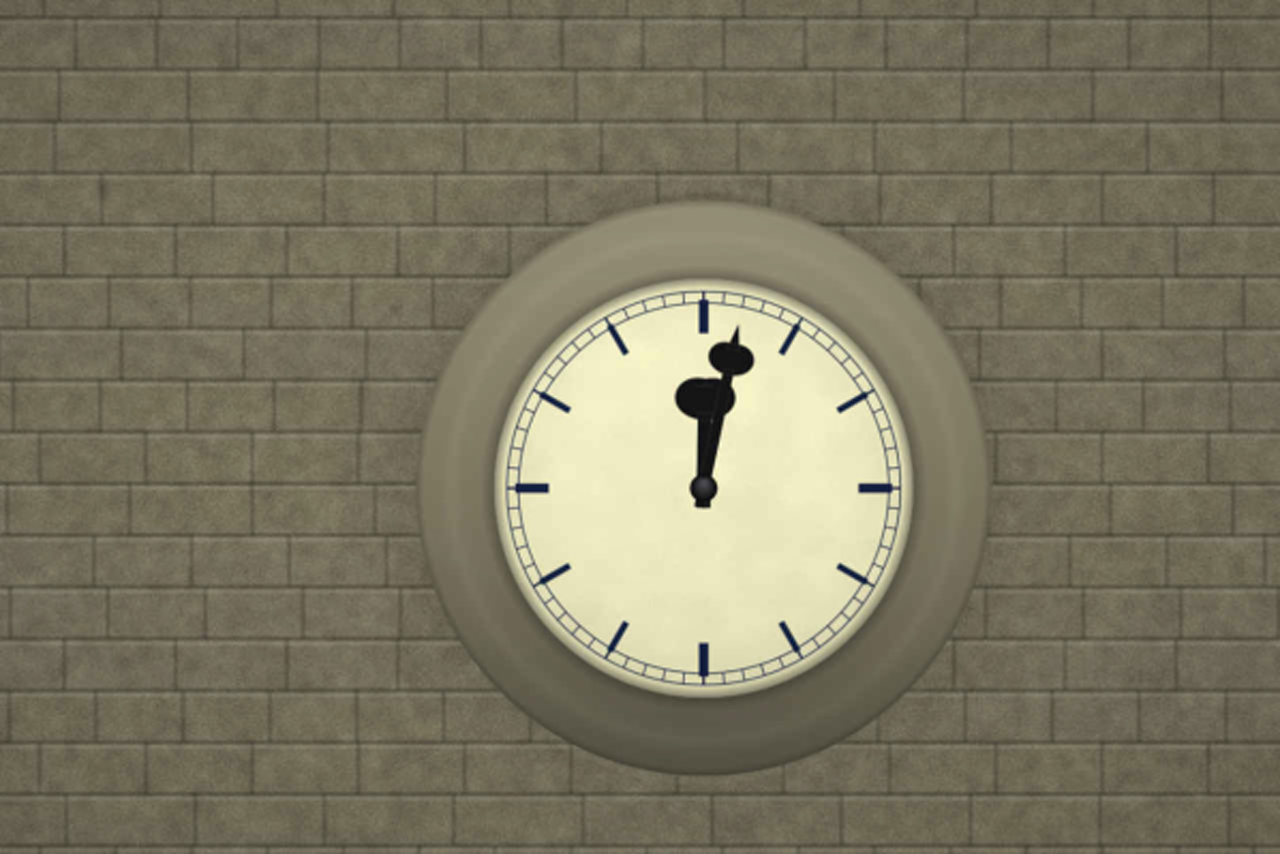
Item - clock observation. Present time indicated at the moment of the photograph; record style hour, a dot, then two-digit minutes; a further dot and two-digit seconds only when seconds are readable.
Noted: 12.02
